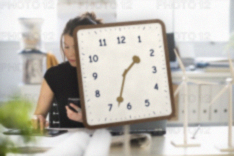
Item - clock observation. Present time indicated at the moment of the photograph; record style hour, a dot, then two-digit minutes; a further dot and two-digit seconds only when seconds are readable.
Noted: 1.33
